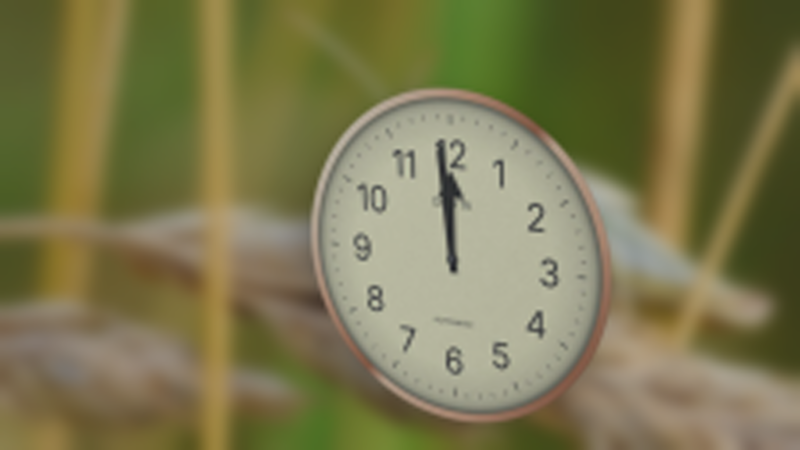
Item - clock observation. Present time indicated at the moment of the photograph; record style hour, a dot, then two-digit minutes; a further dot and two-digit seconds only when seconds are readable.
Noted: 11.59
